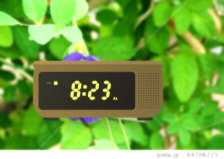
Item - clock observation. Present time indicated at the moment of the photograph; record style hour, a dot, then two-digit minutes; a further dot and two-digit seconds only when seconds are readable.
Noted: 8.23
